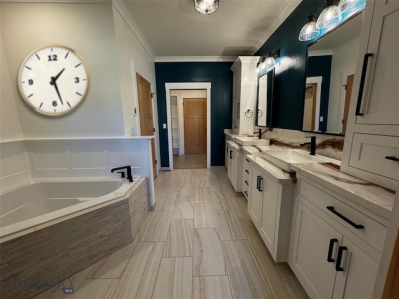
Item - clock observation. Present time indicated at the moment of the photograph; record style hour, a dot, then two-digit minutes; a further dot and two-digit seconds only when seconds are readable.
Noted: 1.27
